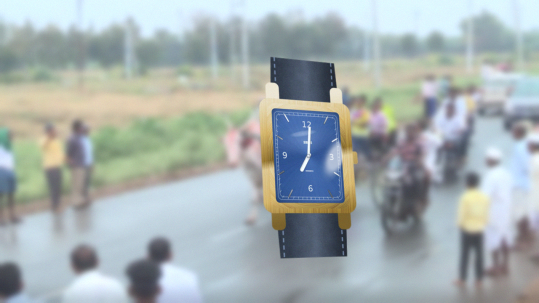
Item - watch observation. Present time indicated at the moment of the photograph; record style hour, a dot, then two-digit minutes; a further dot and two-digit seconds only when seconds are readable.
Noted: 7.01
